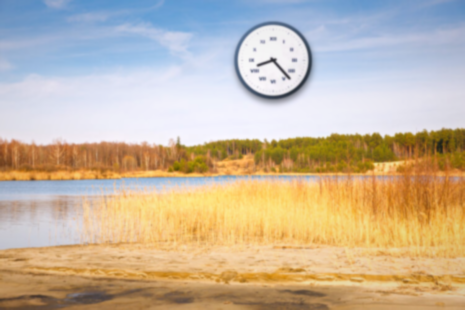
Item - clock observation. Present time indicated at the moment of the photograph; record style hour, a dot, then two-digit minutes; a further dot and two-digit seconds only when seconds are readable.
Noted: 8.23
